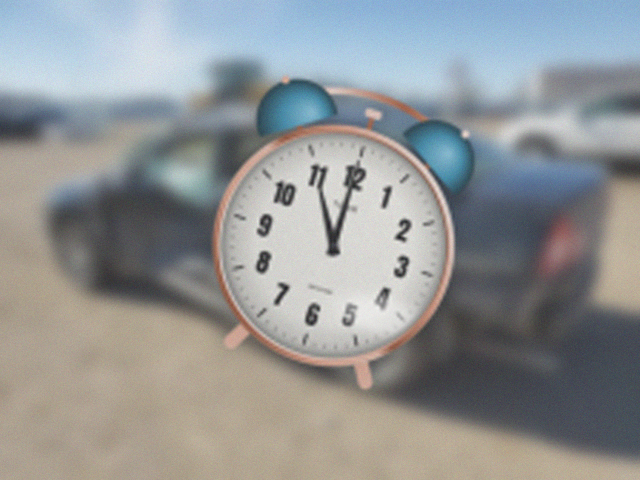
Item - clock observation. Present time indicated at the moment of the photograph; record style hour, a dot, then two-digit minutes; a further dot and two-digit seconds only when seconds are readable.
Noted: 11.00
